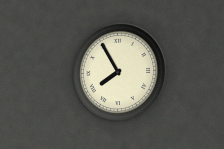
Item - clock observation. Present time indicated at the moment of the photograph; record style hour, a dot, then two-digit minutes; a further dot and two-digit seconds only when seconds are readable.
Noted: 7.55
